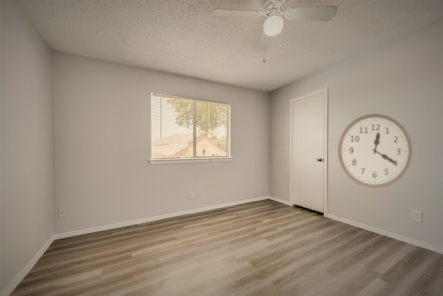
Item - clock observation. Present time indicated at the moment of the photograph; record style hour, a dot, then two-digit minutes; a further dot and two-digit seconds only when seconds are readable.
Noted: 12.20
